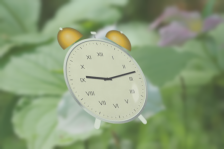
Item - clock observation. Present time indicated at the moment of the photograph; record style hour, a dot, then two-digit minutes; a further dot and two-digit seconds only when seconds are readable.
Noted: 9.13
